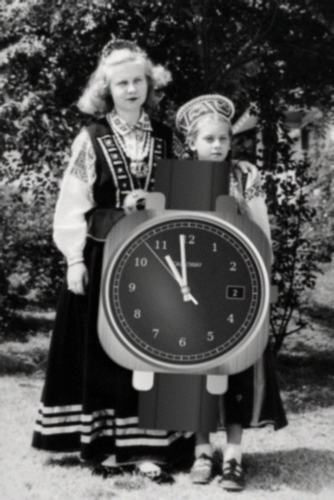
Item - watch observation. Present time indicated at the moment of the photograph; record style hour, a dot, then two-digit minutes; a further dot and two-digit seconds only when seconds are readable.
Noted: 10.58.53
